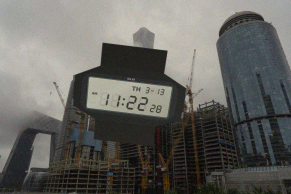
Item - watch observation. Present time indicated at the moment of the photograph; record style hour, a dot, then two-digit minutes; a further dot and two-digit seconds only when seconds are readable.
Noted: 11.22.28
